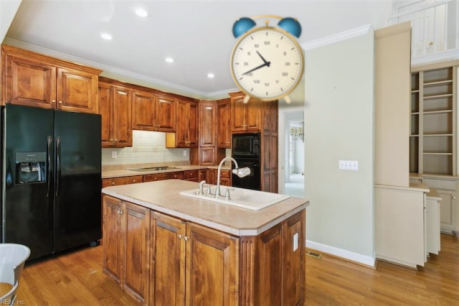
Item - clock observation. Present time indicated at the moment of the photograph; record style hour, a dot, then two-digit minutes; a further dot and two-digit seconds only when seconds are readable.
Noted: 10.41
